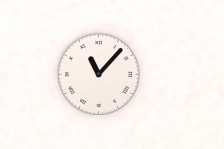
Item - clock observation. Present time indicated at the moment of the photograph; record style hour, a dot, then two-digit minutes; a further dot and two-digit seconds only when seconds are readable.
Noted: 11.07
